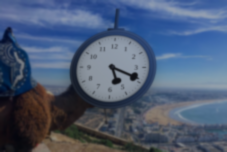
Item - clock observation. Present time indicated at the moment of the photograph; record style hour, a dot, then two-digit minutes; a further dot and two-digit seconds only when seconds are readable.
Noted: 5.19
